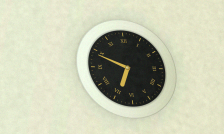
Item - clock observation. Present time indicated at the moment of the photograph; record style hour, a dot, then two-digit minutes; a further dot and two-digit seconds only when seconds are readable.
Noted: 6.49
